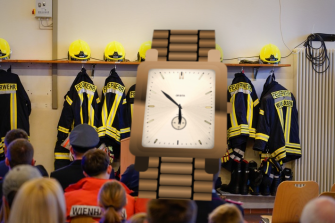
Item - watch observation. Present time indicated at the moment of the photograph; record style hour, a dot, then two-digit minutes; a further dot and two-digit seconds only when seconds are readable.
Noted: 5.52
